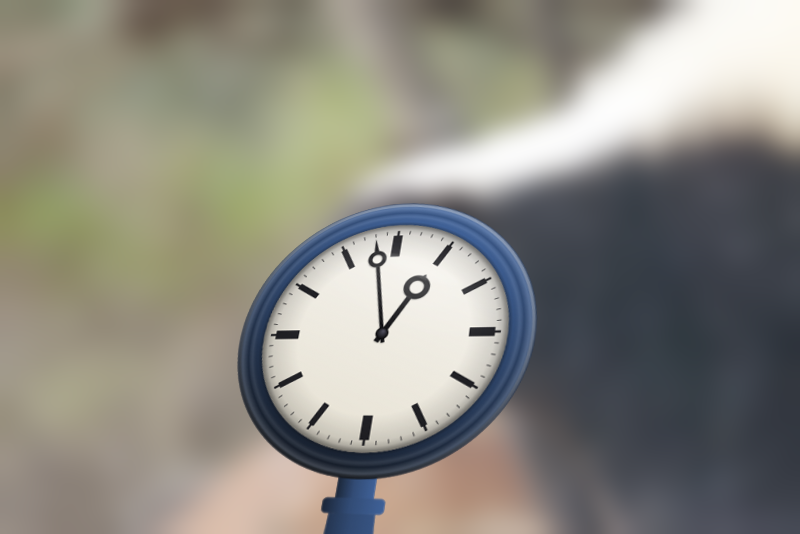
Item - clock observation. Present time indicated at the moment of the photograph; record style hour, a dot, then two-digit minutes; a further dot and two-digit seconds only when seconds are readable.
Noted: 12.58
